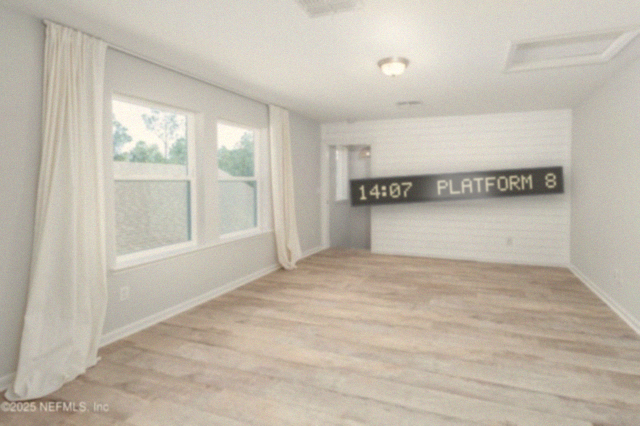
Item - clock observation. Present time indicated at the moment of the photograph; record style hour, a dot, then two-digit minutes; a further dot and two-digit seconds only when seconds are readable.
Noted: 14.07
